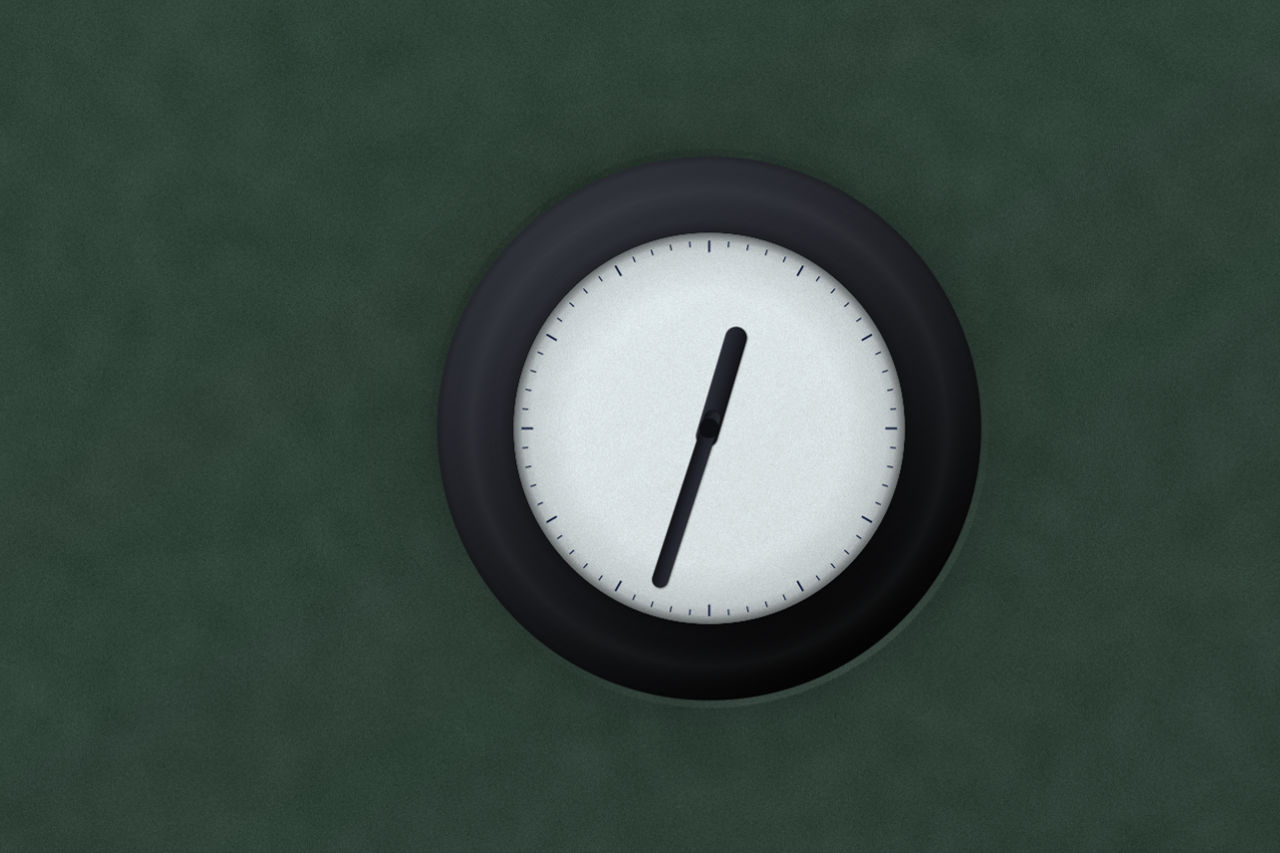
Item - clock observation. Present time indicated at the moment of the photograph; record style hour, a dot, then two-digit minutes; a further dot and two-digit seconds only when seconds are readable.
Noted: 12.33
